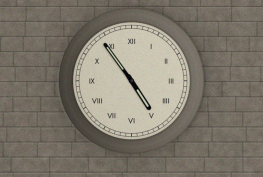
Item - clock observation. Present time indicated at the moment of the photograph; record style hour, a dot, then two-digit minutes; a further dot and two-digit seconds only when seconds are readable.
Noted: 4.54
